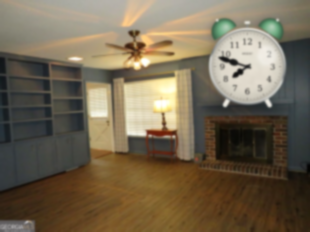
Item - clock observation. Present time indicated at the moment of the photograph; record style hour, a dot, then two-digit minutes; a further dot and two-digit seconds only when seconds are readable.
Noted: 7.48
